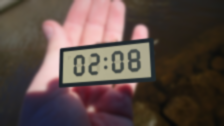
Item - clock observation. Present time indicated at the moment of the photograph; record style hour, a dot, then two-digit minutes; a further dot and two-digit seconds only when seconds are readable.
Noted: 2.08
